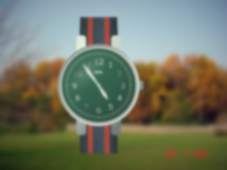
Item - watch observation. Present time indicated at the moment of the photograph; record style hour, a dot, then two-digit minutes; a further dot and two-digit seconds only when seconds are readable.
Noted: 4.54
